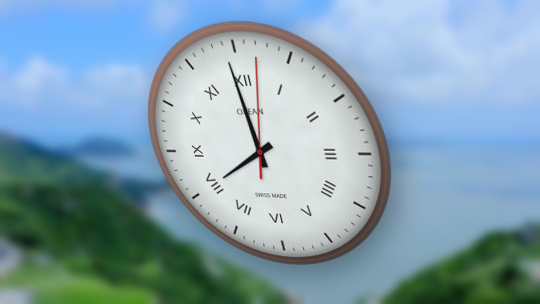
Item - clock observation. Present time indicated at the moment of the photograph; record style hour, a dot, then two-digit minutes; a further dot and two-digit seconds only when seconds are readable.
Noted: 7.59.02
